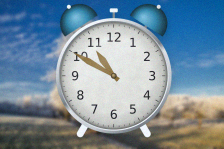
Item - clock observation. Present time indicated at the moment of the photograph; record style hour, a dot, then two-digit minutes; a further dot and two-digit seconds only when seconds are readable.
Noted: 10.50
